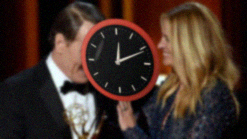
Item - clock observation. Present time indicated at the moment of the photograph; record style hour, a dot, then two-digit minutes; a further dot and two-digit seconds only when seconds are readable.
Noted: 12.11
